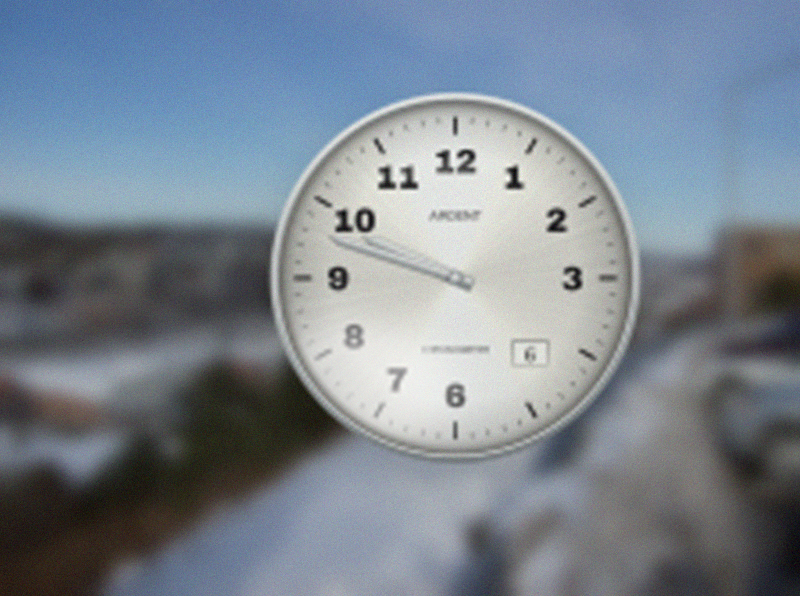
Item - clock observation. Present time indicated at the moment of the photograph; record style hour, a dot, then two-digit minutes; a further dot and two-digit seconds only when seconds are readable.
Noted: 9.48
